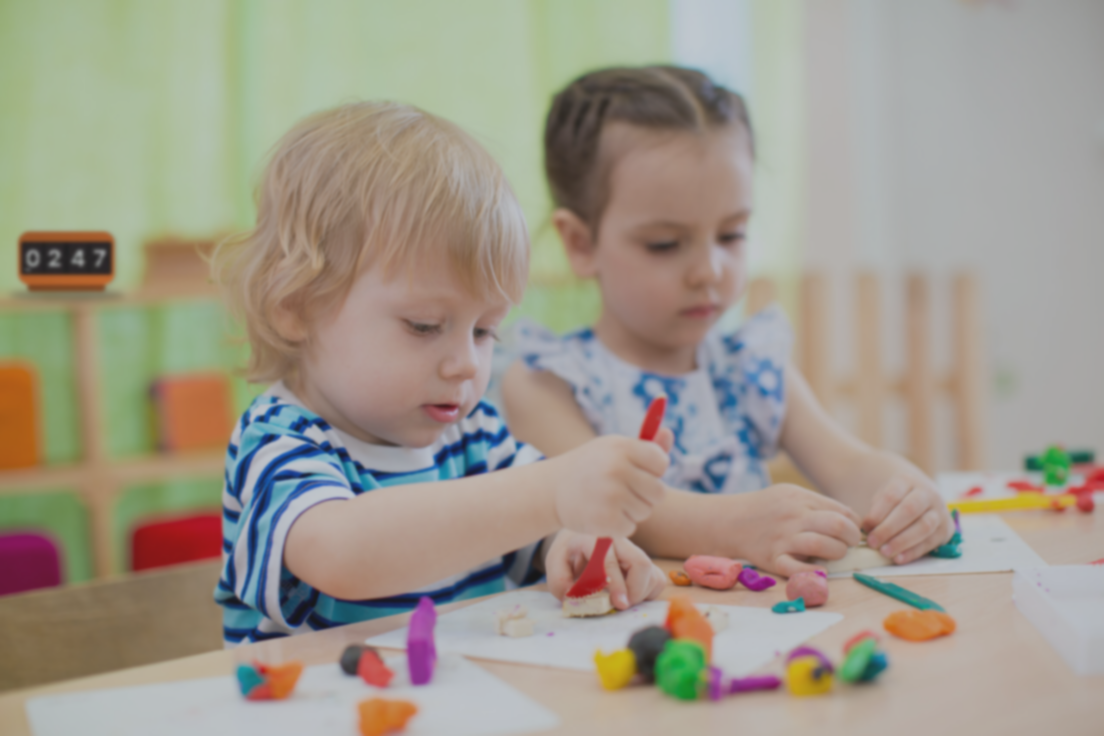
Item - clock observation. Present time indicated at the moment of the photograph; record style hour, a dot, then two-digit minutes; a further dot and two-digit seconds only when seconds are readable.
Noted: 2.47
